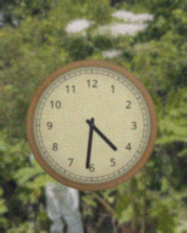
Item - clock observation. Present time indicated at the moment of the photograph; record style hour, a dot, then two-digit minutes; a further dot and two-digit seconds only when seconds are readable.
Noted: 4.31
